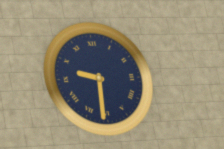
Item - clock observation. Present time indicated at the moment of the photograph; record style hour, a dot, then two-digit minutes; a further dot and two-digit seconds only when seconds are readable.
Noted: 9.31
